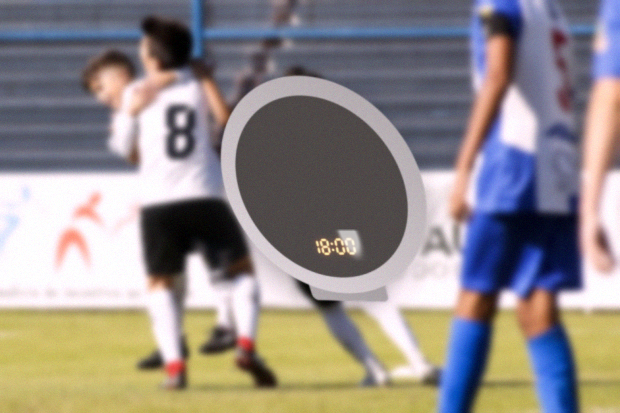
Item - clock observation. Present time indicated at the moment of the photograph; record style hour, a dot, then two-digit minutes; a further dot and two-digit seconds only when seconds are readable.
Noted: 18.00
